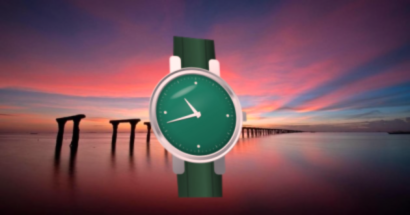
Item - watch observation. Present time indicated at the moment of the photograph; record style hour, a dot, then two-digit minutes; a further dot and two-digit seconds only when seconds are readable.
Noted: 10.42
